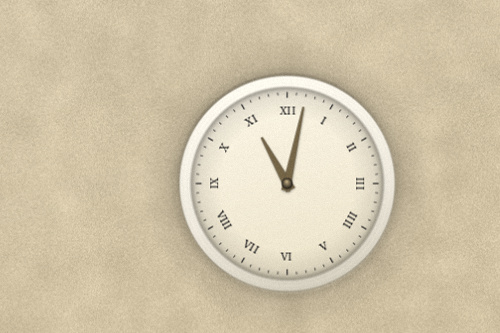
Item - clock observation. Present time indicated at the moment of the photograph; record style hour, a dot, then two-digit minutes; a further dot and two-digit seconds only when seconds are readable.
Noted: 11.02
